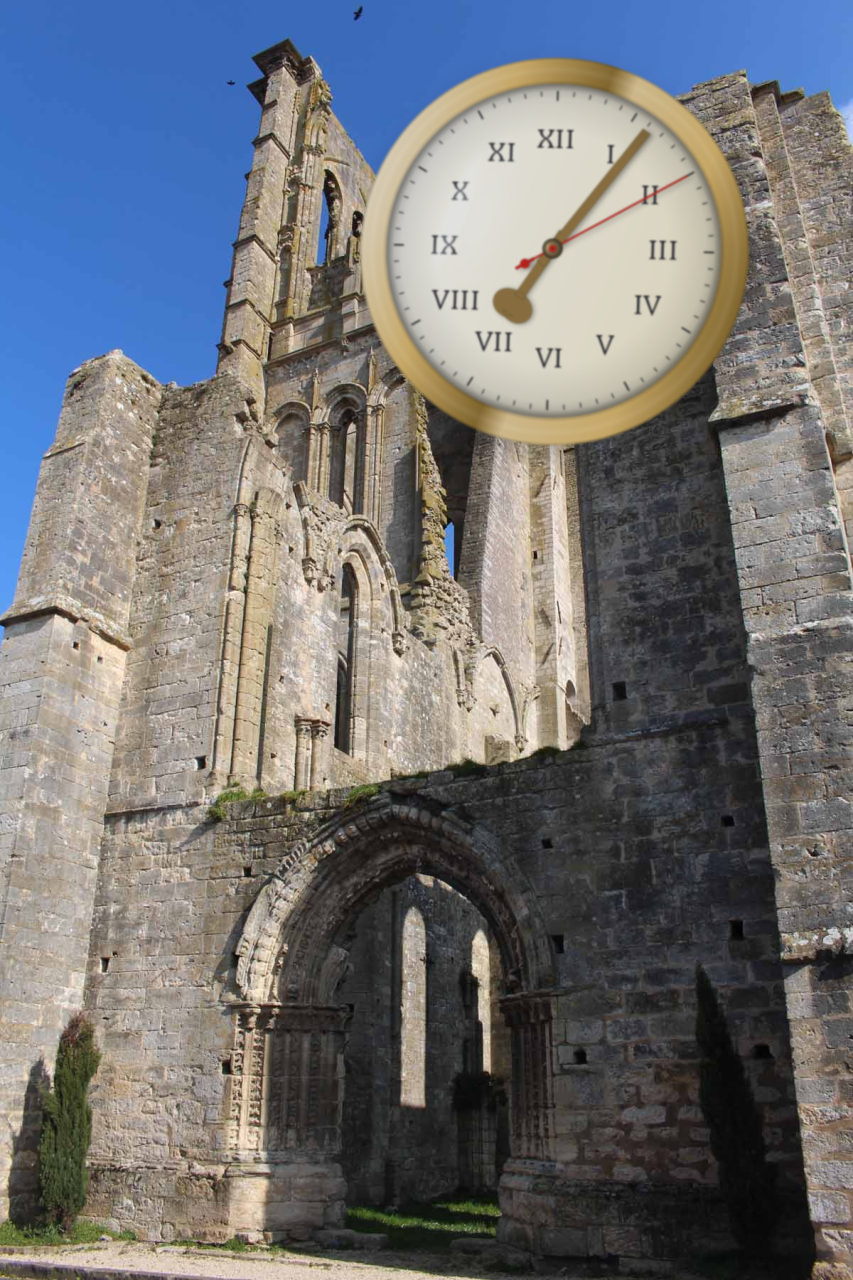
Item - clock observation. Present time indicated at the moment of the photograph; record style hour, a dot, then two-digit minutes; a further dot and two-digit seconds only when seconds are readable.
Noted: 7.06.10
